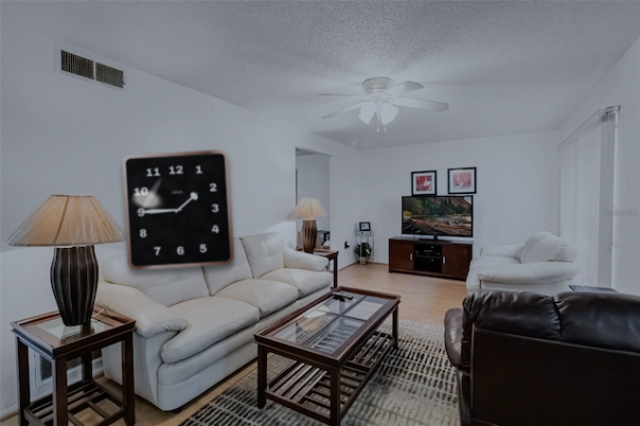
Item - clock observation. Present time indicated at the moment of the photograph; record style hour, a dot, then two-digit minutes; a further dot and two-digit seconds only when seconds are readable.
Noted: 1.45
